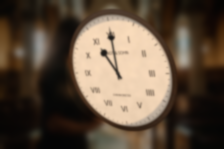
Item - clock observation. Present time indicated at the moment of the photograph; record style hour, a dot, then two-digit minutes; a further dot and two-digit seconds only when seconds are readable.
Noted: 11.00
